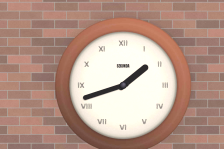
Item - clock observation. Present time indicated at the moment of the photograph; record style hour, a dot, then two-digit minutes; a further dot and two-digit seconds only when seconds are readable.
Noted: 1.42
